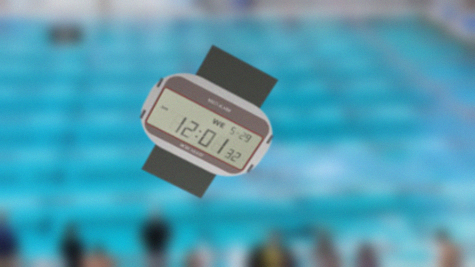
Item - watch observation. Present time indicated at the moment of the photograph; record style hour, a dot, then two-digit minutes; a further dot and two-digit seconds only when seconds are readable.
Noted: 12.01.32
